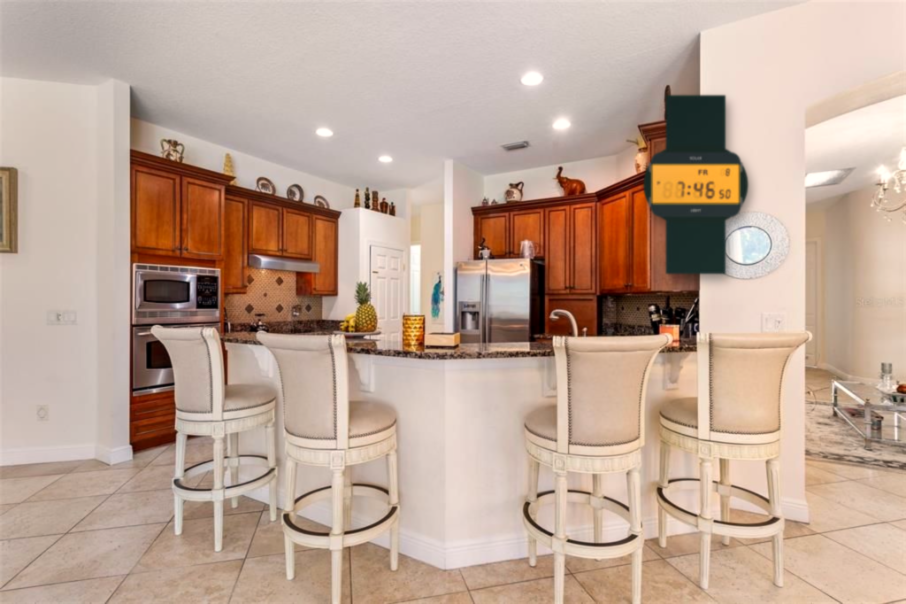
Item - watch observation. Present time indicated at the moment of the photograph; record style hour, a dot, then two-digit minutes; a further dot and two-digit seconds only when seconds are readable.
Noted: 7.46
